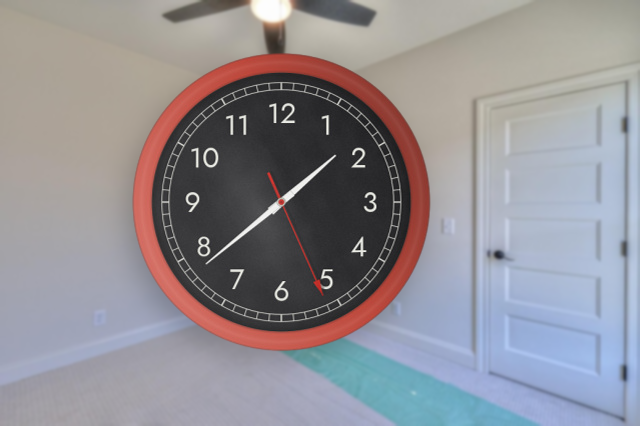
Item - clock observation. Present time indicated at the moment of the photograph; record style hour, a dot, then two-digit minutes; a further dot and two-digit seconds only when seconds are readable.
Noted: 1.38.26
